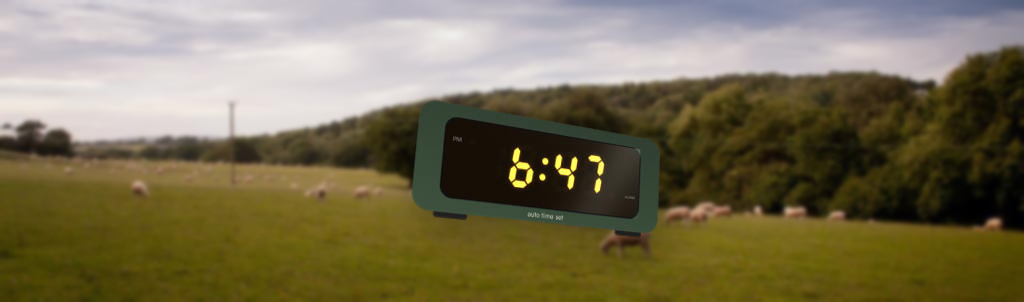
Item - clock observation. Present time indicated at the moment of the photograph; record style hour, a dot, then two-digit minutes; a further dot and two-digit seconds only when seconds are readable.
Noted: 6.47
